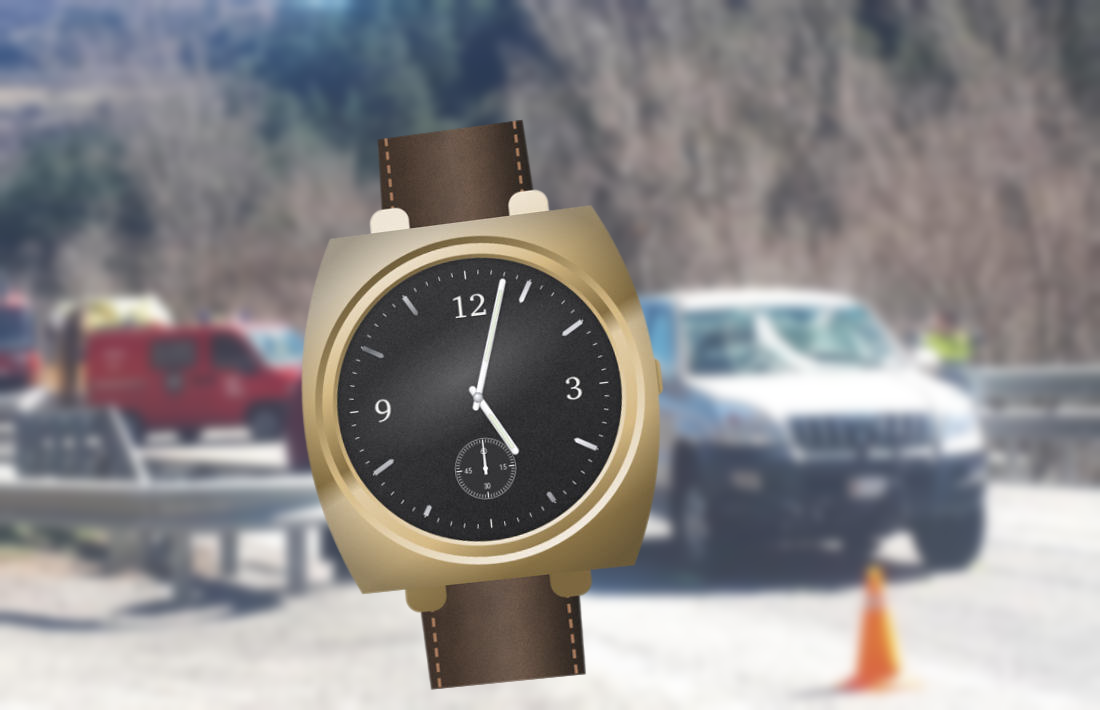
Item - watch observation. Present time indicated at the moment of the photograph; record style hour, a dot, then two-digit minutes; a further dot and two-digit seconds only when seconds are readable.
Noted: 5.03
